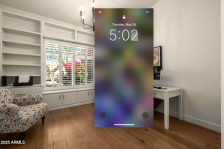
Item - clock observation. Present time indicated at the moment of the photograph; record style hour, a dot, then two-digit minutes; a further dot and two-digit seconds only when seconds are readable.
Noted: 5.02
